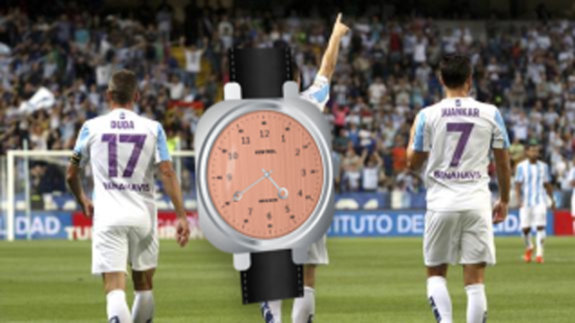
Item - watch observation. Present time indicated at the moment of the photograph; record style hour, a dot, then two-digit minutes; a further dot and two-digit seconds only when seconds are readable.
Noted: 4.40
